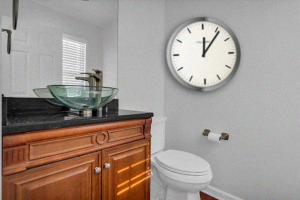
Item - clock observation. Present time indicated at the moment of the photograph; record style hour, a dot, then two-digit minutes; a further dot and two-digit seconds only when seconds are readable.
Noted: 12.06
